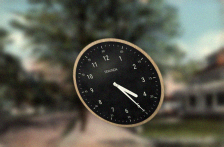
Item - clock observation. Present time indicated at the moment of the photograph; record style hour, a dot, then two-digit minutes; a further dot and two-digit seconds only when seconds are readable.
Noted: 4.25
